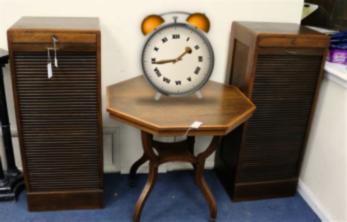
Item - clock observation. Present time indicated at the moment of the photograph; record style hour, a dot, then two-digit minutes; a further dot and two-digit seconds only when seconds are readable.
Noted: 1.44
